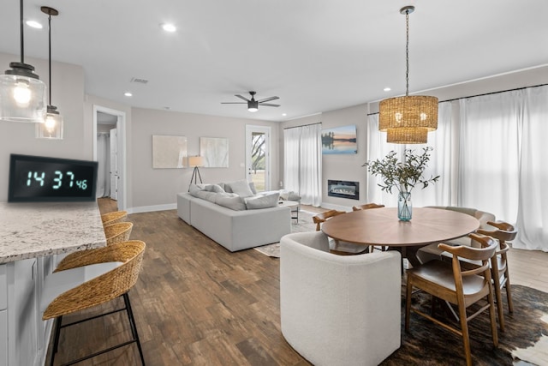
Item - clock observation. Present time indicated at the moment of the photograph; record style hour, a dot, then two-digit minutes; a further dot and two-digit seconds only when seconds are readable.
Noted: 14.37.46
